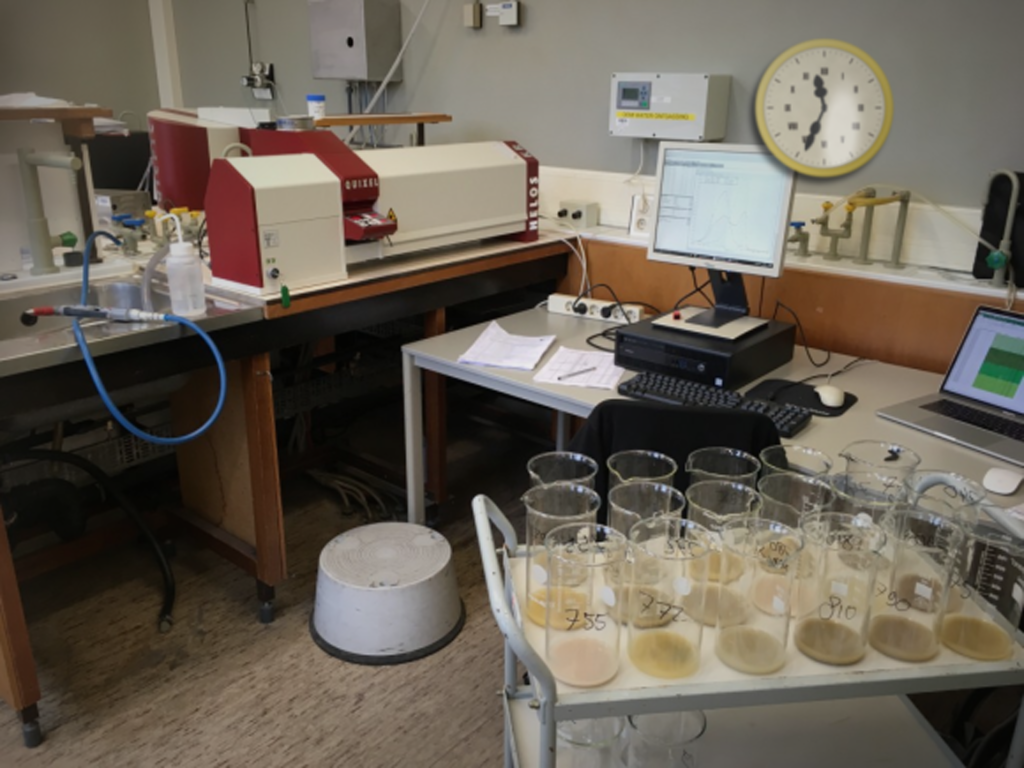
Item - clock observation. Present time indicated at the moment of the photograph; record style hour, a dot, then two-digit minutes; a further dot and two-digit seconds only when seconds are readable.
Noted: 11.34
